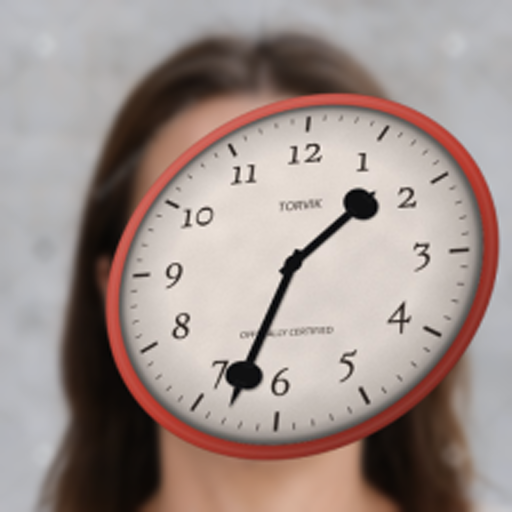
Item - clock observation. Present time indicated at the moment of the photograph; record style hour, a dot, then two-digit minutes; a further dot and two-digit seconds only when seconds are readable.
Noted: 1.33
